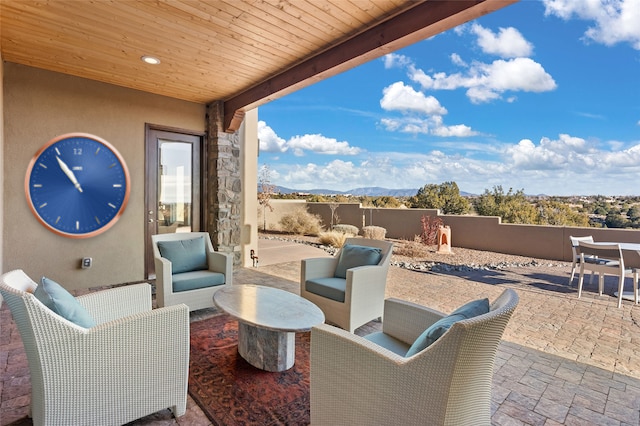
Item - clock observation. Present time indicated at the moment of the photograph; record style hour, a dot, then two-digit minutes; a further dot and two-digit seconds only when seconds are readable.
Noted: 10.54
